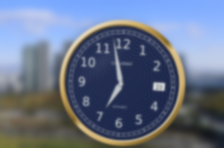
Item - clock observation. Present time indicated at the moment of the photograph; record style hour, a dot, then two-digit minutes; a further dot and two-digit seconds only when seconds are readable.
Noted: 6.58
